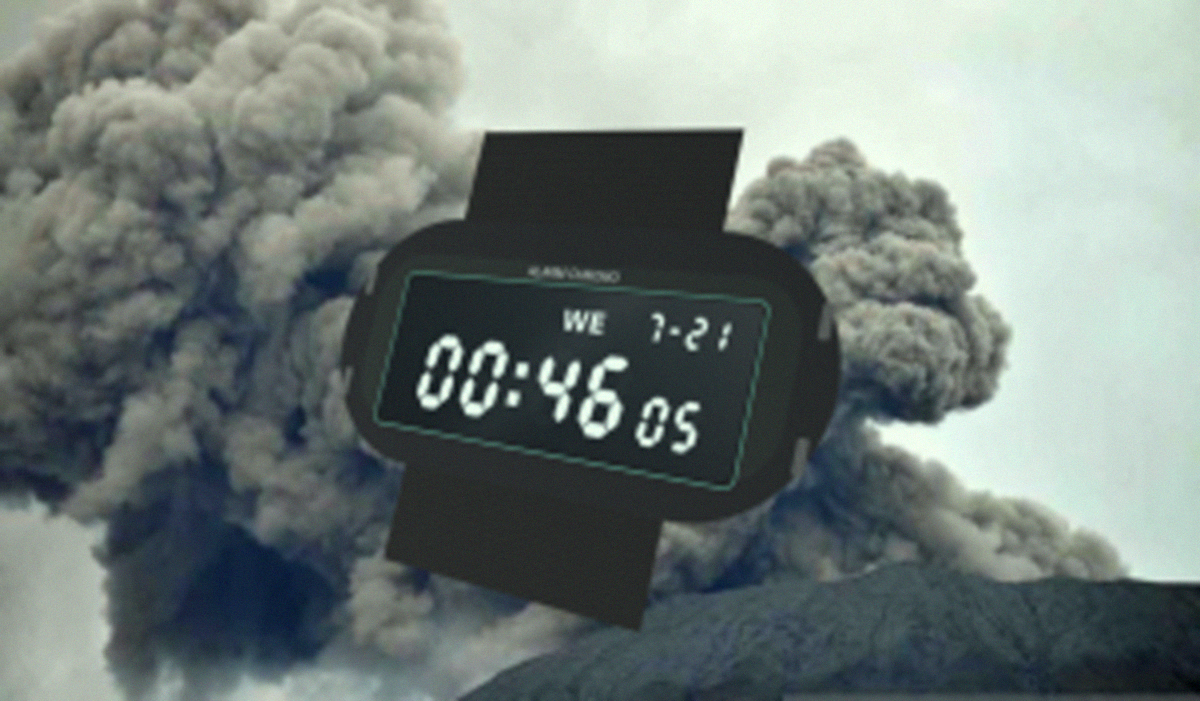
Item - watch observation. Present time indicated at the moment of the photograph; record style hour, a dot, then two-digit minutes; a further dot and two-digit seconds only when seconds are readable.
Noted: 0.46.05
